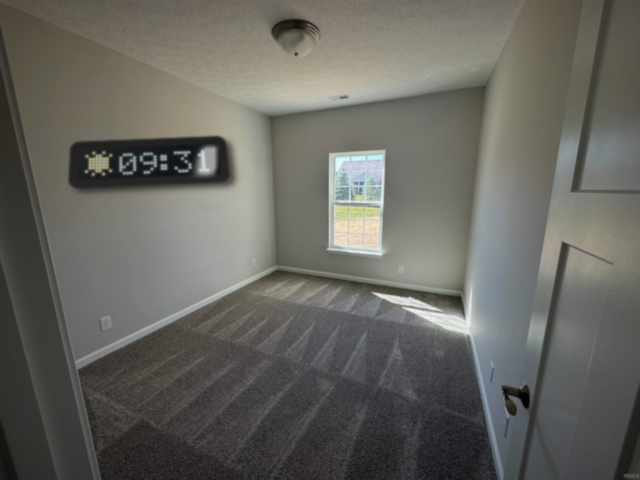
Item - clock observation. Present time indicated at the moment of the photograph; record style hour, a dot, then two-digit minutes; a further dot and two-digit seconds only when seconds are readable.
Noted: 9.31
